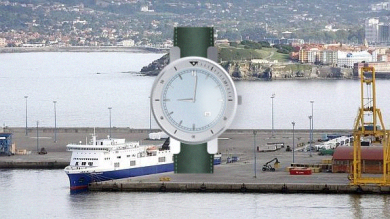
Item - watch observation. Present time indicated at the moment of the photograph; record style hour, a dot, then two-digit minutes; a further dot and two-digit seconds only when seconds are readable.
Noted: 9.01
